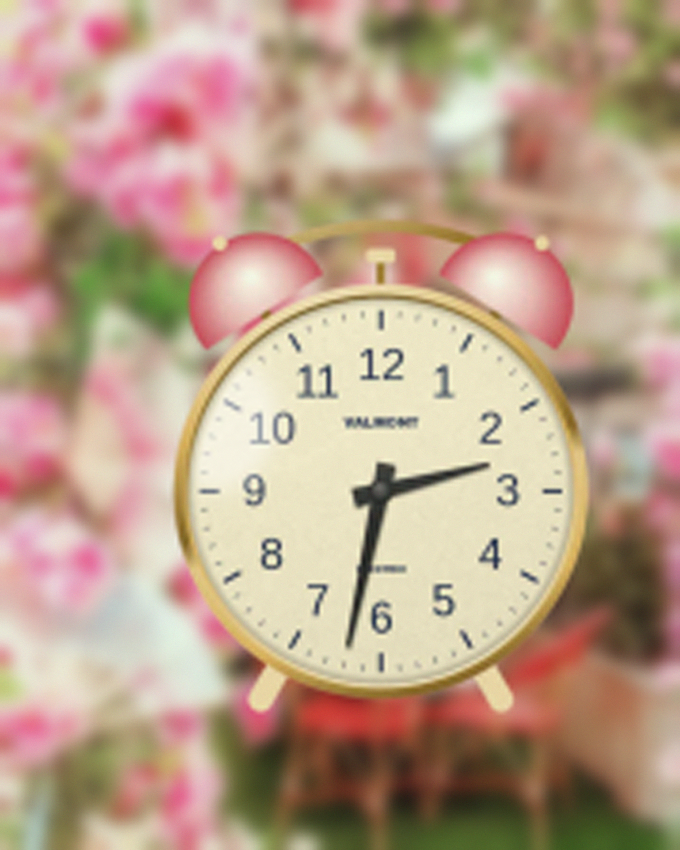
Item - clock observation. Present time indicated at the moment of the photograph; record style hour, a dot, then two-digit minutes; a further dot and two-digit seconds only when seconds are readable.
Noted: 2.32
